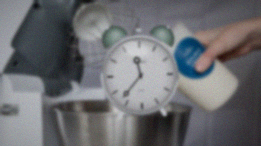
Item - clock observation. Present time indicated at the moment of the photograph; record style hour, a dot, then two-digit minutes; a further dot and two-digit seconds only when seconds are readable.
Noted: 11.37
